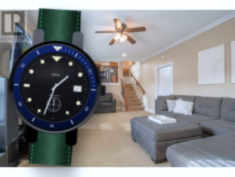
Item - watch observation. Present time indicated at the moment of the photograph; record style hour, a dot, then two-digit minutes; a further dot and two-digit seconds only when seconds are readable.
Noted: 1.33
